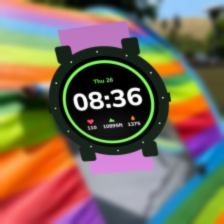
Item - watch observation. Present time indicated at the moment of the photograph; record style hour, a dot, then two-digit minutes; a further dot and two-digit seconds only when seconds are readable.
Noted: 8.36
